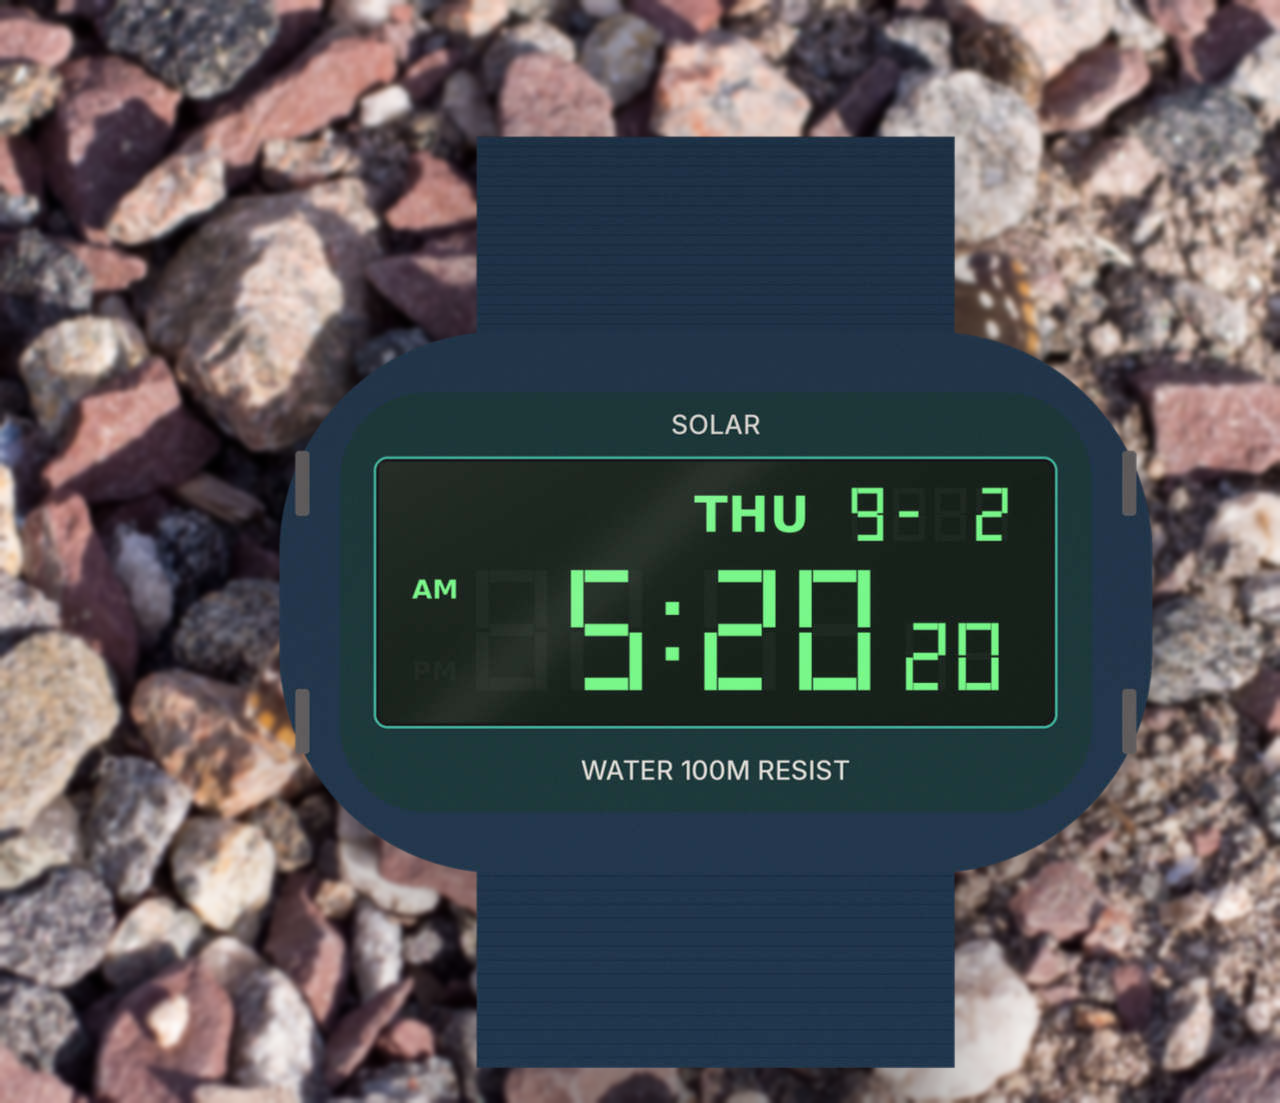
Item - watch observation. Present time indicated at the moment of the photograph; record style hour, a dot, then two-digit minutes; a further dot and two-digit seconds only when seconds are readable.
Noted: 5.20.20
